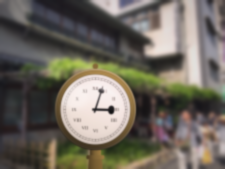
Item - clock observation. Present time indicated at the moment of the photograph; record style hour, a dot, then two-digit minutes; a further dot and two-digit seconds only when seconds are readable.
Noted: 3.03
